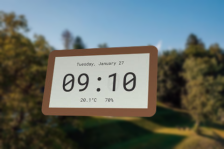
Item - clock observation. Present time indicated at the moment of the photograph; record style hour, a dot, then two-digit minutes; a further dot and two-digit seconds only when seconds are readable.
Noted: 9.10
